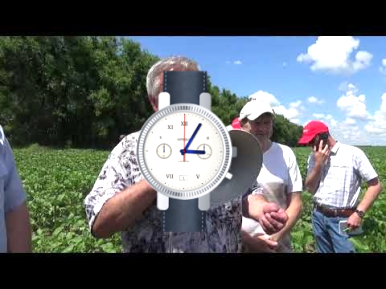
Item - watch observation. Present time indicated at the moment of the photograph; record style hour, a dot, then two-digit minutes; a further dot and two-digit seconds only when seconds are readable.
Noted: 3.05
